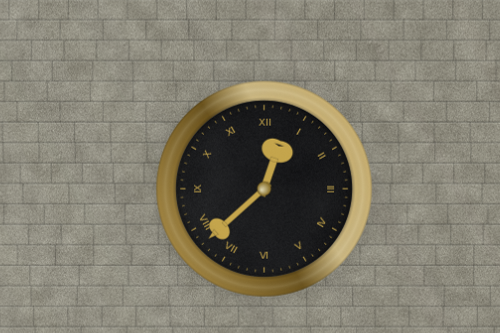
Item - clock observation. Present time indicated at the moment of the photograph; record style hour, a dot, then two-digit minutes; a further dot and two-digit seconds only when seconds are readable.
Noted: 12.38
